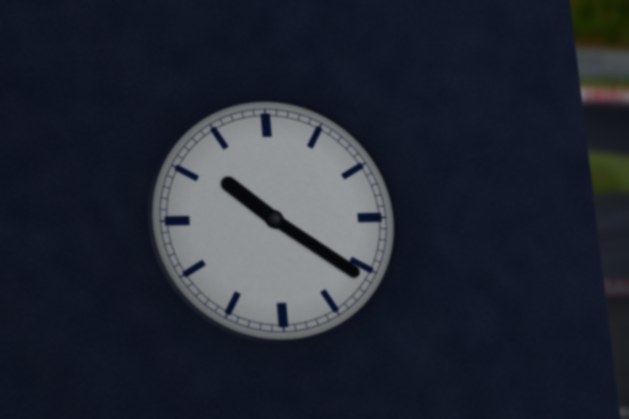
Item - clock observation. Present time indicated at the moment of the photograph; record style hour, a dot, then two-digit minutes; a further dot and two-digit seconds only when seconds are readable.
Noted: 10.21
